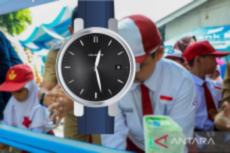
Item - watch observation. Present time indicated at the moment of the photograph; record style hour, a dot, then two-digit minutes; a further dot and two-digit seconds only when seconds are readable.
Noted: 12.28
